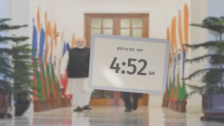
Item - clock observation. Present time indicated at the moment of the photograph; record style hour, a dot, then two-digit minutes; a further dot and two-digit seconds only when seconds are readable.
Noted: 4.52
